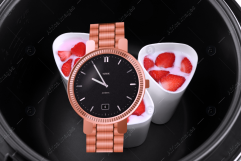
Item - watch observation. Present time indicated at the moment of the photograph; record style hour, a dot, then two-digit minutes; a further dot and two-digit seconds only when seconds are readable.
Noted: 9.55
